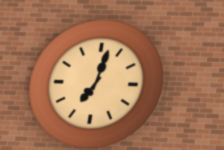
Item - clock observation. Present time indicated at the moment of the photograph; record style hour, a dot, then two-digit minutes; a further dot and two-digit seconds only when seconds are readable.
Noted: 7.02
